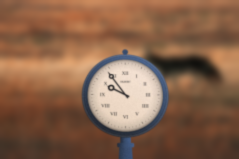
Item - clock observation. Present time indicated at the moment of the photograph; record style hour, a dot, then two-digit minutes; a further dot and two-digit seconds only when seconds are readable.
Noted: 9.54
